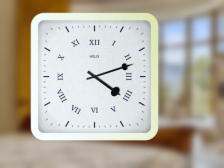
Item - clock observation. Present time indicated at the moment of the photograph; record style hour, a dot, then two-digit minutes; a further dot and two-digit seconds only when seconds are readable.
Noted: 4.12
